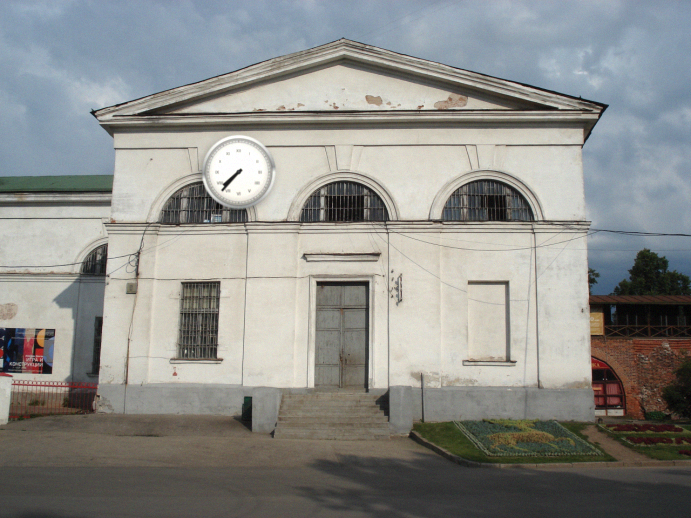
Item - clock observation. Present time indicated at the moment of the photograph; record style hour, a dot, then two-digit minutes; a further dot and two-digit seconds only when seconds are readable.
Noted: 7.37
